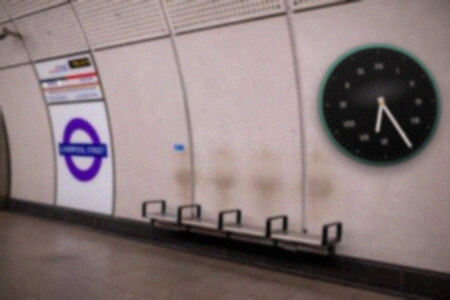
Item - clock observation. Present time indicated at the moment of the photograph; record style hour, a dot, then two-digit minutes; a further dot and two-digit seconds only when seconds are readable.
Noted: 6.25
